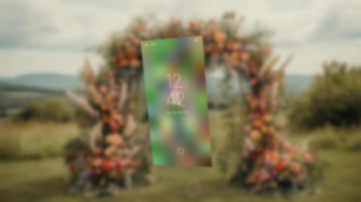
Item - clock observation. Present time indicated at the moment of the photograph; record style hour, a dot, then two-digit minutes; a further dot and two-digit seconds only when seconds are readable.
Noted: 12.42
